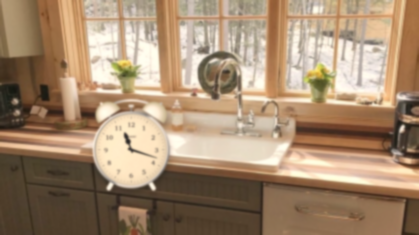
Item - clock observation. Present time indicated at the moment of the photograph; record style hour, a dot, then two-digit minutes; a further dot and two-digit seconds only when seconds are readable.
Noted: 11.18
